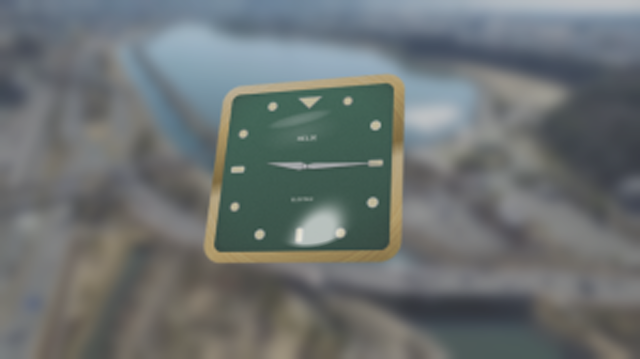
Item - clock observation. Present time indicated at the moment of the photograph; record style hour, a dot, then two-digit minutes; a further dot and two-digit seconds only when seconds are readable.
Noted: 9.15
